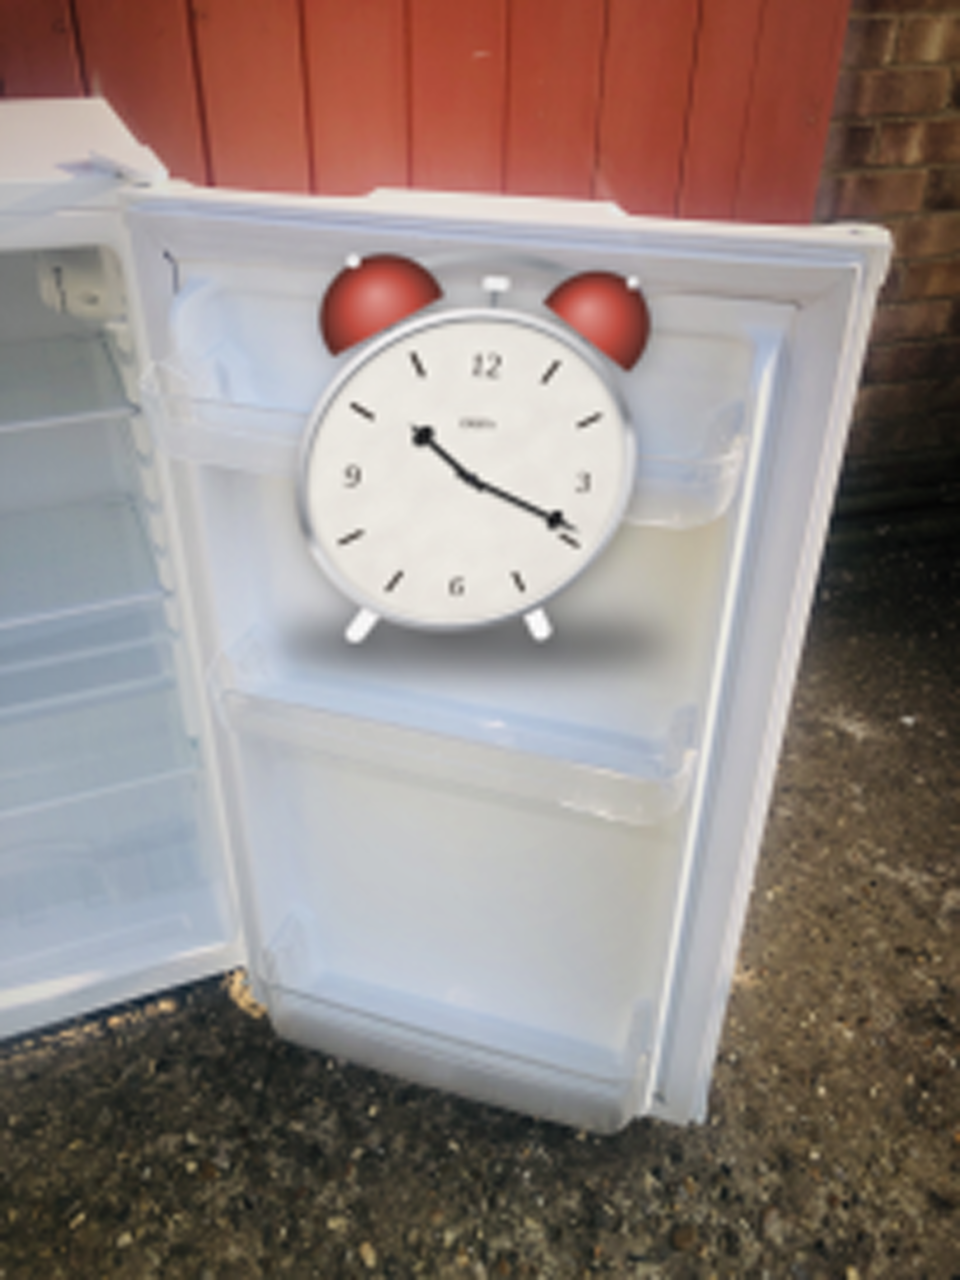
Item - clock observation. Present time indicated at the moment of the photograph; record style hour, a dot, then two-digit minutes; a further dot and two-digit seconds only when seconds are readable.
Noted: 10.19
